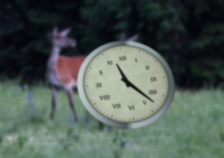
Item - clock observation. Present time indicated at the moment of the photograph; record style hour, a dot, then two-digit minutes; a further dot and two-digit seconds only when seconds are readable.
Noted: 11.23
